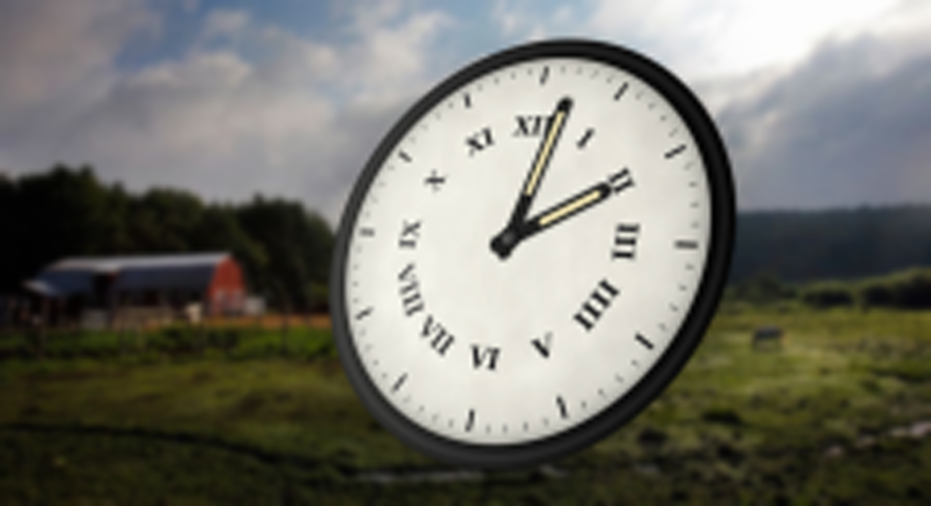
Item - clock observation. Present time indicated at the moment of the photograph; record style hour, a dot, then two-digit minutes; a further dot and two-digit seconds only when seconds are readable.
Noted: 2.02
